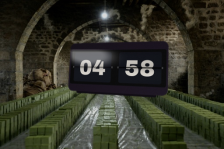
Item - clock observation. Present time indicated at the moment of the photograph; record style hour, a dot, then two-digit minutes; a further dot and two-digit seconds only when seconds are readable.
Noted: 4.58
